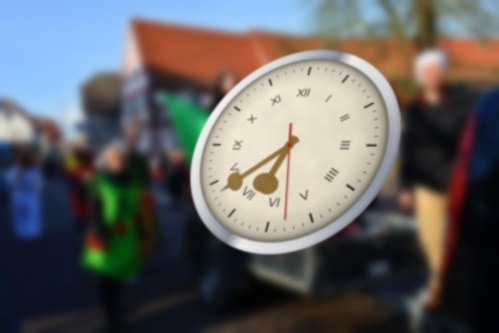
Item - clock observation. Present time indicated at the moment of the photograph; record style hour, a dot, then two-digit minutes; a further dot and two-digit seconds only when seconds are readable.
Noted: 6.38.28
